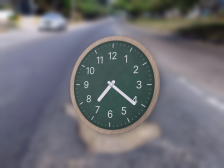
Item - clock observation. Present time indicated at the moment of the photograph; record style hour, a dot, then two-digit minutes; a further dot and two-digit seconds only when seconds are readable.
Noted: 7.21
